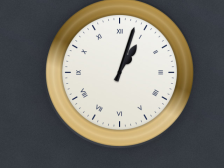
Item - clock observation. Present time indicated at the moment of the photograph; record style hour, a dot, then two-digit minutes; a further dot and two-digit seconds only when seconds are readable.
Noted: 1.03
